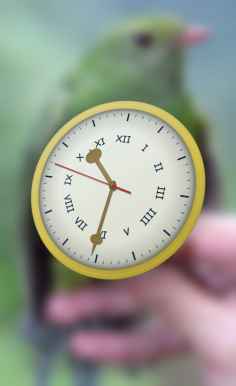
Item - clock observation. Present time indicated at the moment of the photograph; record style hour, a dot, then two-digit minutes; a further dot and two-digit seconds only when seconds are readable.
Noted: 10.30.47
